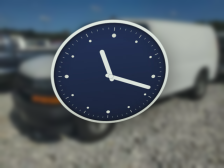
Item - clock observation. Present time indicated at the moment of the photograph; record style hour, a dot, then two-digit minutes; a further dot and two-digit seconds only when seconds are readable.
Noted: 11.18
